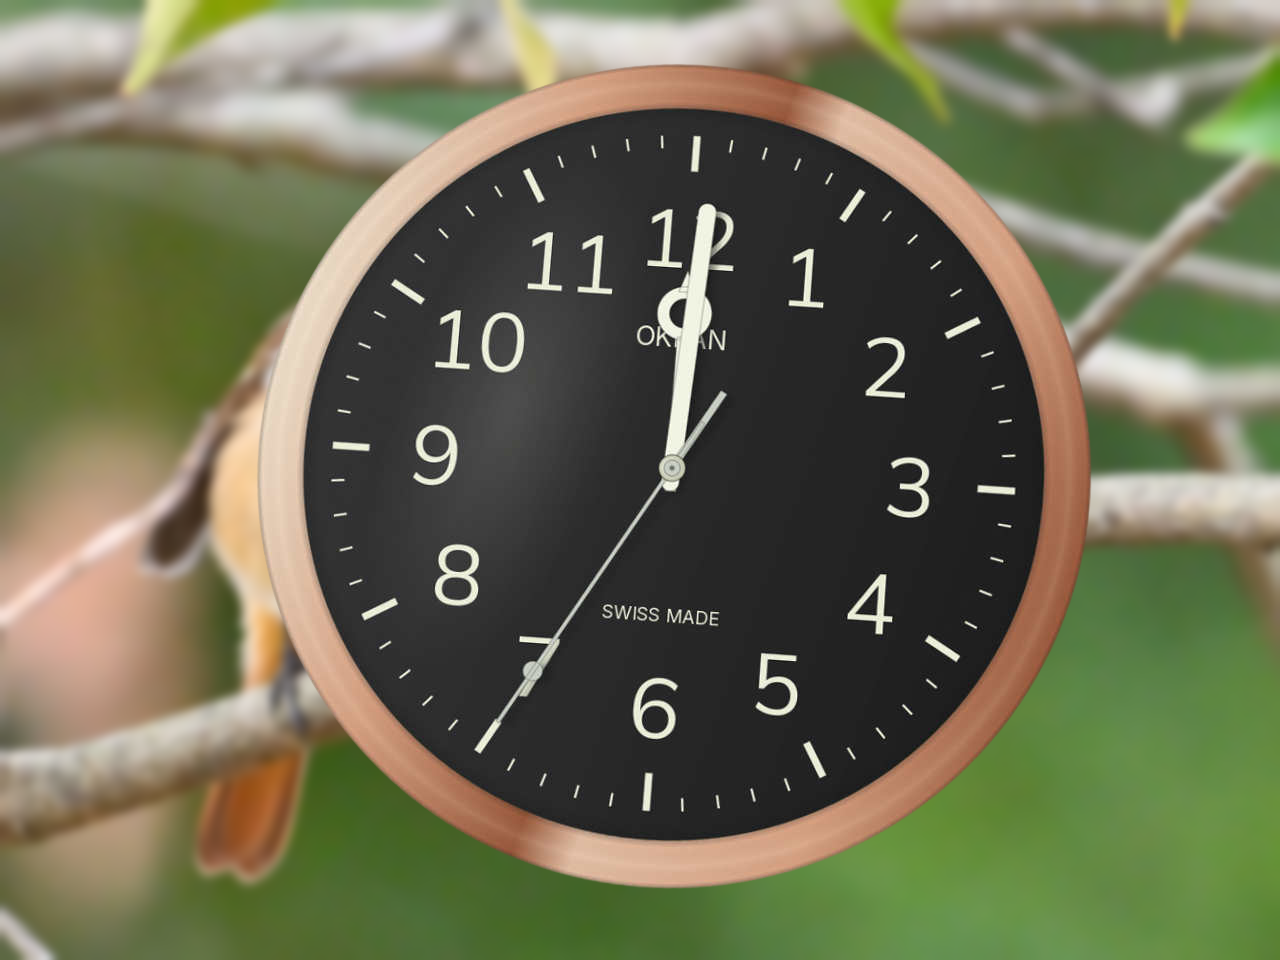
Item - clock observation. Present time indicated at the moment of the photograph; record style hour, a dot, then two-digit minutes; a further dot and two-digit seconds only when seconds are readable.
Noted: 12.00.35
